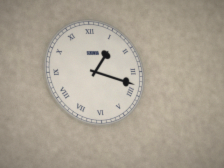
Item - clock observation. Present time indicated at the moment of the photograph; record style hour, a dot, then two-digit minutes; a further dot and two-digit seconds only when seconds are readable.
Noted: 1.18
